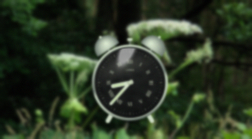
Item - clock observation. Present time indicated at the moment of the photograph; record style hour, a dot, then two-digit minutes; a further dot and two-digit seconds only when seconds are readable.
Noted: 8.37
